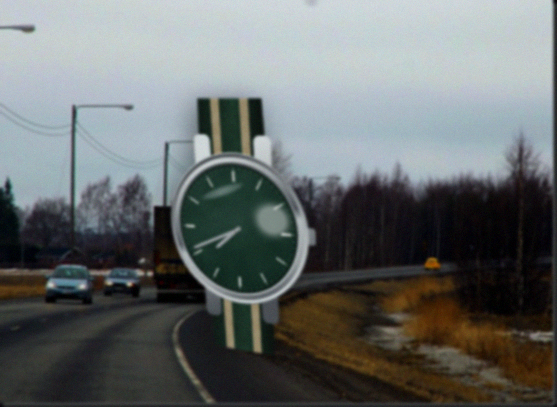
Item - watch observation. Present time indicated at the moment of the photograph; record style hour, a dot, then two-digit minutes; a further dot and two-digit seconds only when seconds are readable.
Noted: 7.41
